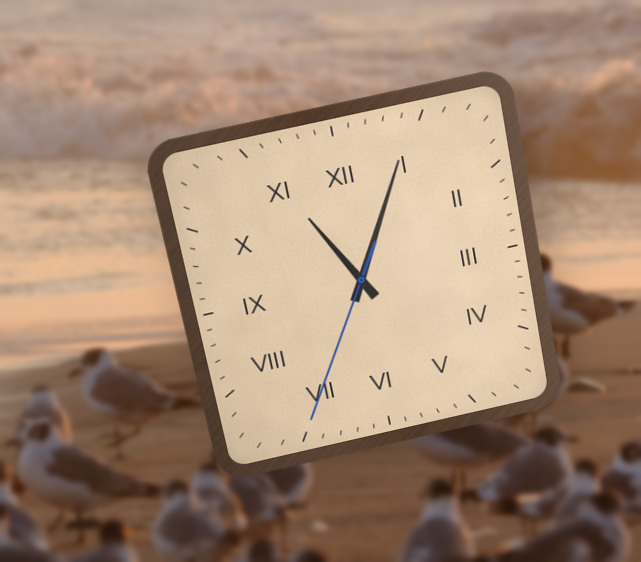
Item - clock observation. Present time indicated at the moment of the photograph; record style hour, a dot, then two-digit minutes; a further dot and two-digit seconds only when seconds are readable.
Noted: 11.04.35
